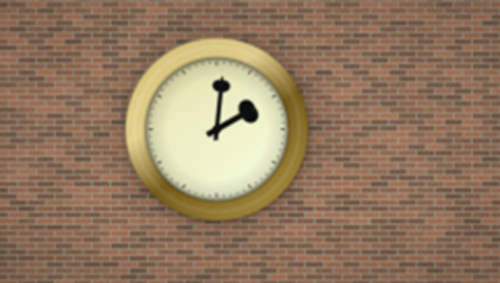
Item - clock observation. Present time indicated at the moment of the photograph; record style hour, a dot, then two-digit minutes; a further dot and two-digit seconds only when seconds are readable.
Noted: 2.01
